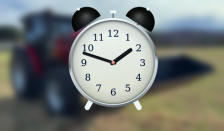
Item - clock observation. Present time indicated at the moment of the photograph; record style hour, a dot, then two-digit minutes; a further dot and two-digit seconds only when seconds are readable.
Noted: 1.48
